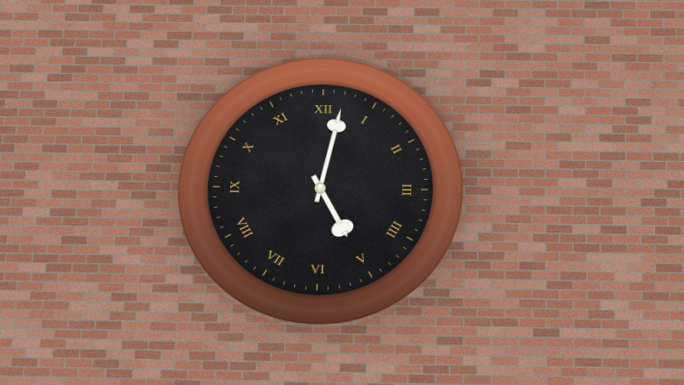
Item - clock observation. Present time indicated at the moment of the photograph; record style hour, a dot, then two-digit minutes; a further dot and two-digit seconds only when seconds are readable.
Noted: 5.02
